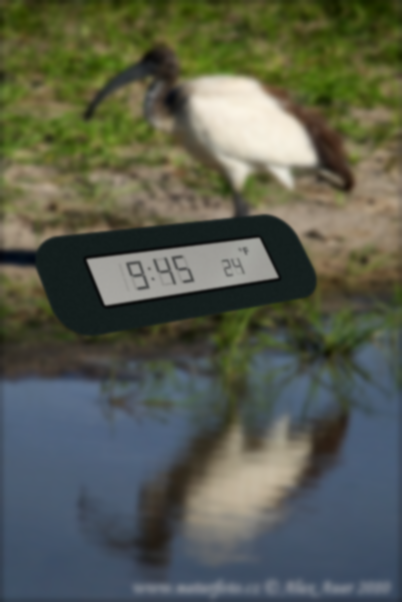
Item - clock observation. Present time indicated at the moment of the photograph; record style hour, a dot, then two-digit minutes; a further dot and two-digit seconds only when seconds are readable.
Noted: 9.45
